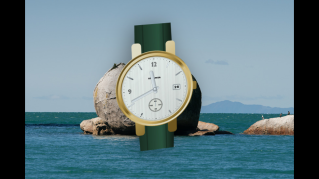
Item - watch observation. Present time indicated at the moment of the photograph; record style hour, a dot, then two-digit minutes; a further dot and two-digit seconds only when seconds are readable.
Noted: 11.41
